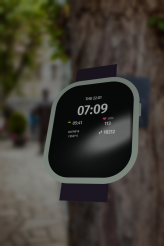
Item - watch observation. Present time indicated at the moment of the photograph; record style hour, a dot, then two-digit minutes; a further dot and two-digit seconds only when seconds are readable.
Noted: 7.09
